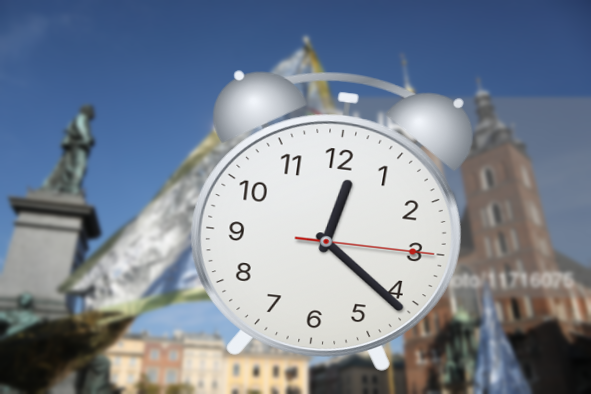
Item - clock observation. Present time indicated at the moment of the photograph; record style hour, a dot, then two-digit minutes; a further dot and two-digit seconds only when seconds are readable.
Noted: 12.21.15
